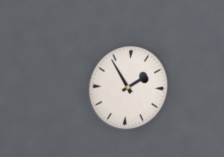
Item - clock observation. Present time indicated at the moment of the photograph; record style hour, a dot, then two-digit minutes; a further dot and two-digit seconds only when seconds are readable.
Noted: 1.54
